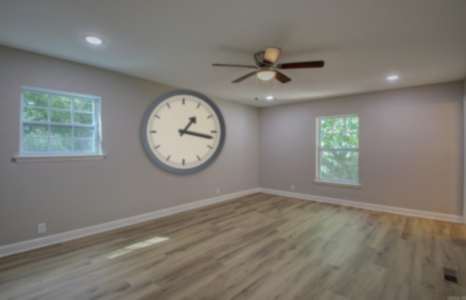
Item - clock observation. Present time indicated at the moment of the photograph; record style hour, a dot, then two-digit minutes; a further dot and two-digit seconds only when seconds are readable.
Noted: 1.17
